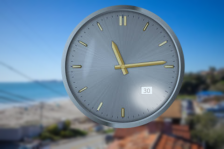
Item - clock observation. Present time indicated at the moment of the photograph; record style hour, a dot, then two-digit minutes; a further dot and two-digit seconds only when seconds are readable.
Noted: 11.14
